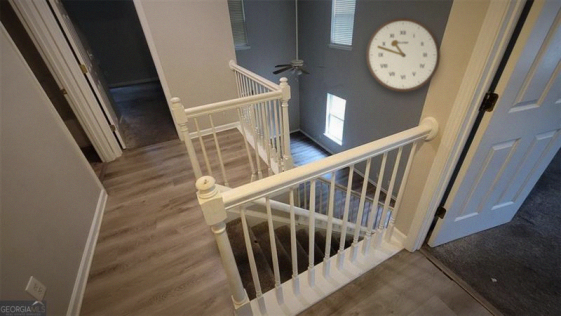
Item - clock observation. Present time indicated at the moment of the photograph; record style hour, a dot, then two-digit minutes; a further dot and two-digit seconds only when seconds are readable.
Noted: 10.48
